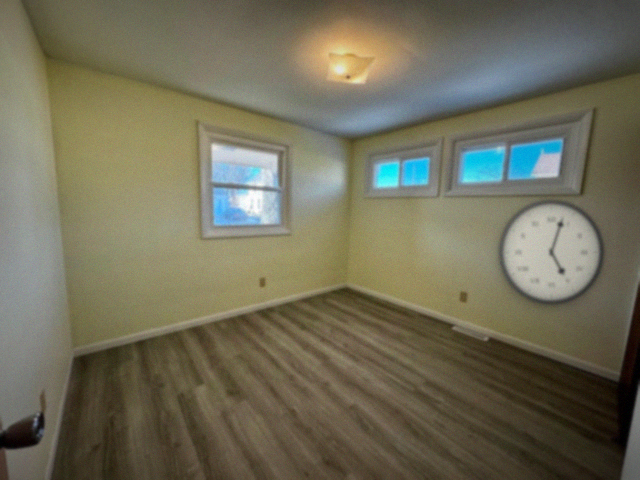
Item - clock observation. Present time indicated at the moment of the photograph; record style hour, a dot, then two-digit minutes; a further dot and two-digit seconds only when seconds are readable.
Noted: 5.03
